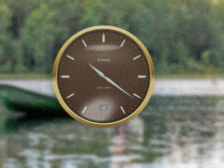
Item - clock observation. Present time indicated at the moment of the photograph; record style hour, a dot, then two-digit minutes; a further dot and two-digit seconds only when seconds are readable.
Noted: 10.21
